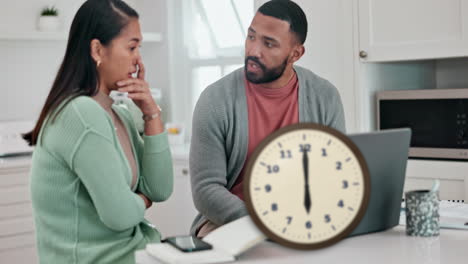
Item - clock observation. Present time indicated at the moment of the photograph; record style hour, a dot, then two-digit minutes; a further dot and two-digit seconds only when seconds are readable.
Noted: 6.00
